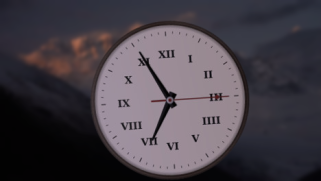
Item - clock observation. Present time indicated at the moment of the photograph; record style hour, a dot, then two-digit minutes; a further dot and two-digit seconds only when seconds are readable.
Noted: 6.55.15
